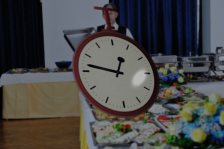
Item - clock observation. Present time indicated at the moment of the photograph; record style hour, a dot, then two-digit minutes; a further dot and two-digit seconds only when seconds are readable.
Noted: 12.47
